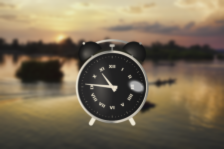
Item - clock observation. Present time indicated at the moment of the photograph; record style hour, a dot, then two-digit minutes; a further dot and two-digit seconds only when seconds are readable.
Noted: 10.46
